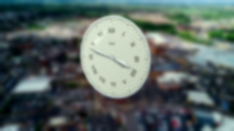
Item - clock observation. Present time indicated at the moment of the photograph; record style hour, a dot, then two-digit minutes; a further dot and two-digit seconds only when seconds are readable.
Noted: 3.48
